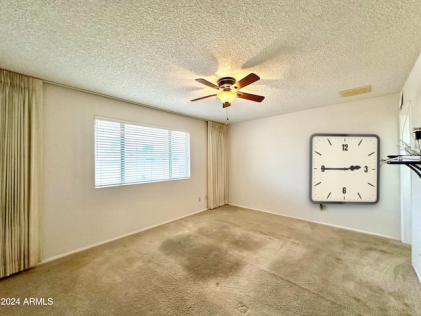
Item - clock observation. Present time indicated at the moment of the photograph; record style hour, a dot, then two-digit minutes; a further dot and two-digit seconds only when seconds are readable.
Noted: 2.45
